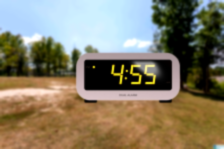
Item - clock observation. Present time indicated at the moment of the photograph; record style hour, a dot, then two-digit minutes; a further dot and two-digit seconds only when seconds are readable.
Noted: 4.55
